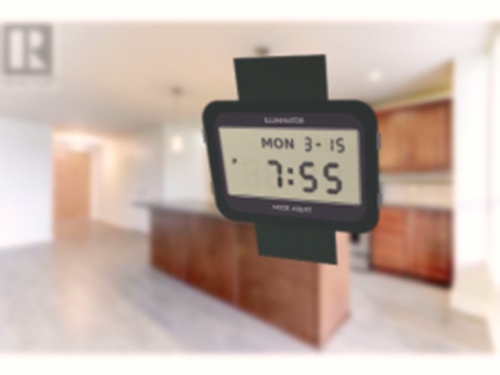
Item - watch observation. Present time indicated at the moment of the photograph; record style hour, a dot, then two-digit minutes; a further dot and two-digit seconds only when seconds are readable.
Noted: 7.55
